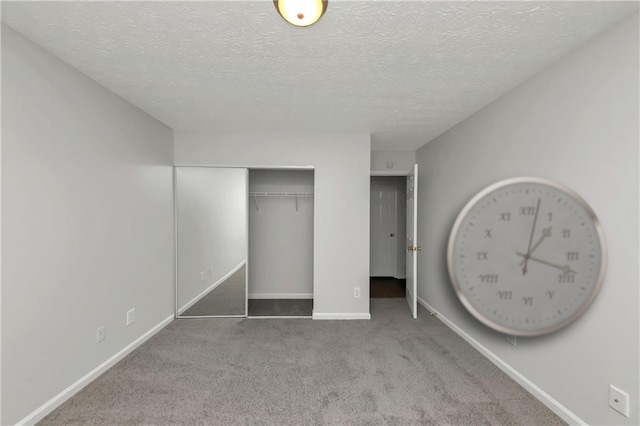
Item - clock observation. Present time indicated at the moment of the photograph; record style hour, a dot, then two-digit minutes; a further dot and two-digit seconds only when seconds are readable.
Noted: 1.18.02
